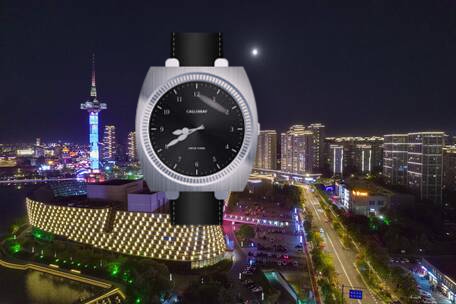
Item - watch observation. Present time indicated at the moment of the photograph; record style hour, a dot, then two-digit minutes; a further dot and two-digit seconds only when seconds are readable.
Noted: 8.40
